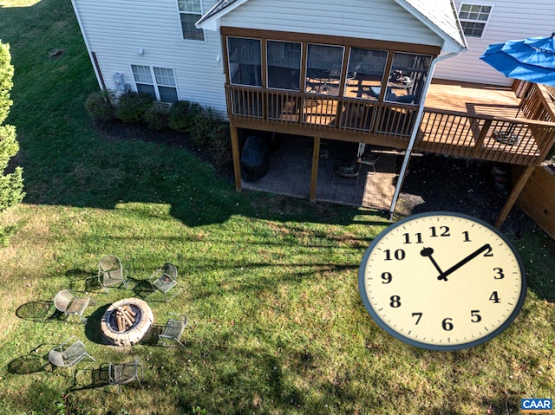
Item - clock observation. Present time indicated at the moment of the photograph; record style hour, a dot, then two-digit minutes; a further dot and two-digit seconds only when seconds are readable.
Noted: 11.09
